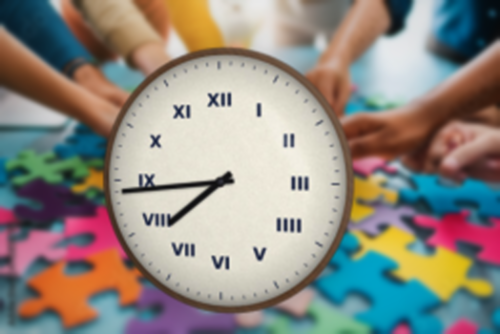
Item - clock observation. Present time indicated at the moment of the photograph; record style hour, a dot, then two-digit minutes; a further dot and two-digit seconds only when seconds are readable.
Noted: 7.44
